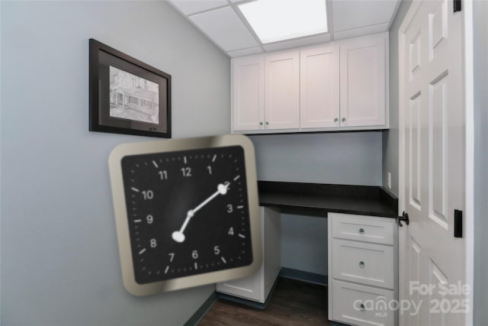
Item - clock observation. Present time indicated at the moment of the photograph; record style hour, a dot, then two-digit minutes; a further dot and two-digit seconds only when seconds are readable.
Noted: 7.10
